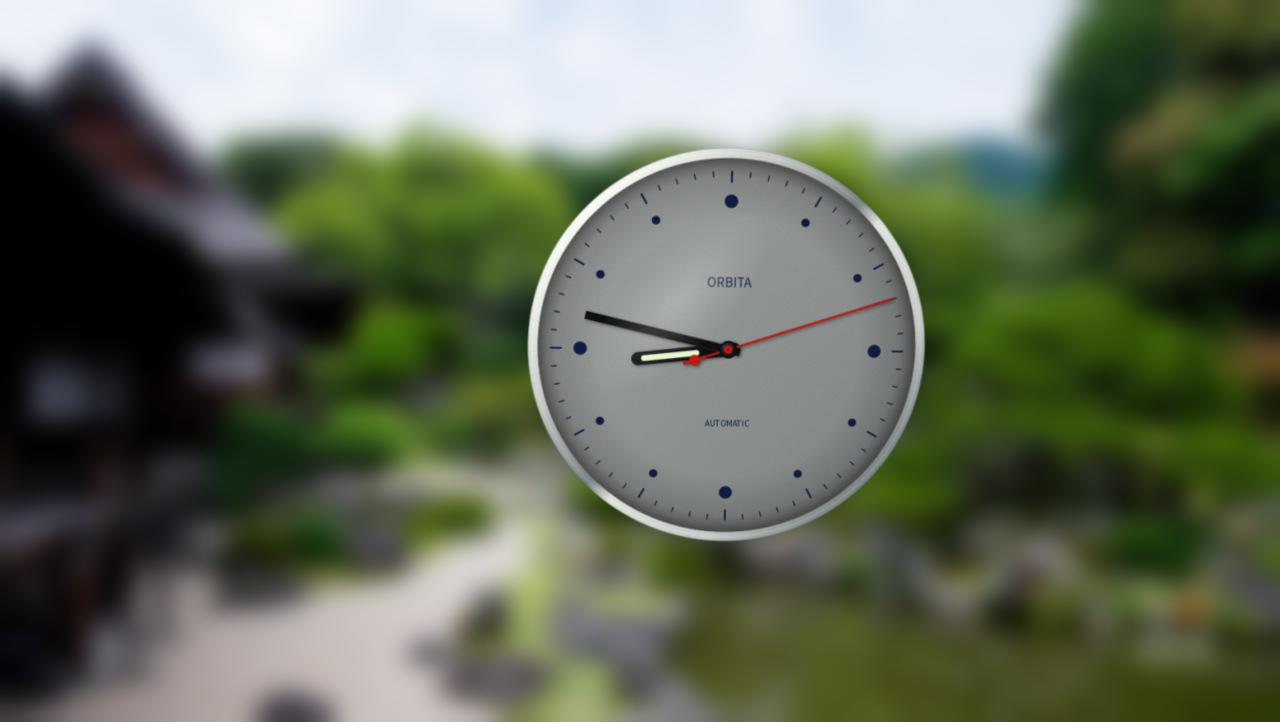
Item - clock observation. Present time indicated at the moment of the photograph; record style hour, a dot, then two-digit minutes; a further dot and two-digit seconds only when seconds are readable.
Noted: 8.47.12
